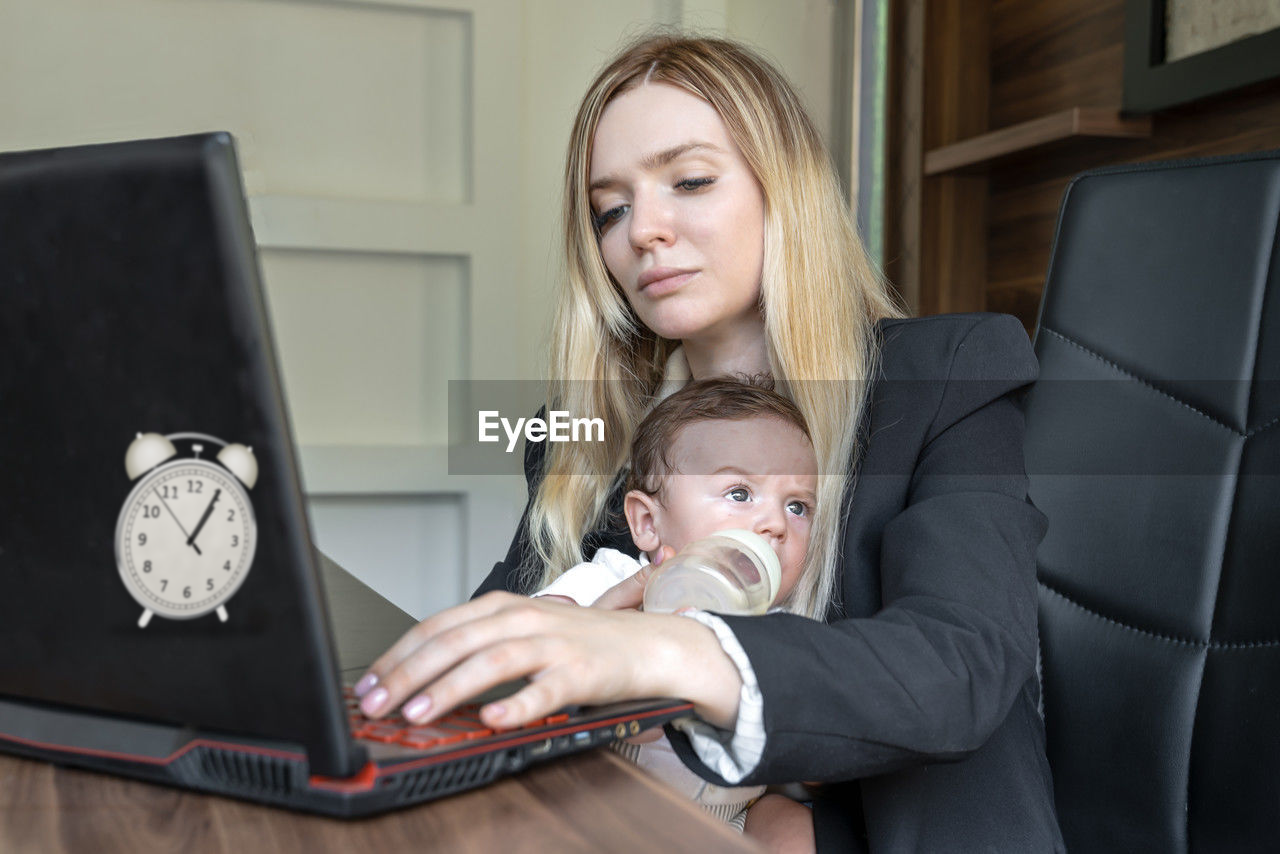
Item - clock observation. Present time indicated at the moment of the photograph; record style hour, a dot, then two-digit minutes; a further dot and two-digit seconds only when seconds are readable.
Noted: 1.04.53
